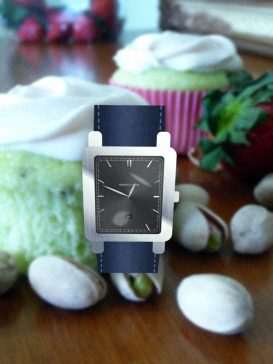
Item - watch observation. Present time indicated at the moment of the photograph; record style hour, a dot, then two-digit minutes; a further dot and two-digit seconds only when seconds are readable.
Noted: 12.49
